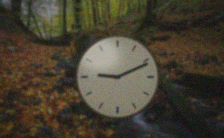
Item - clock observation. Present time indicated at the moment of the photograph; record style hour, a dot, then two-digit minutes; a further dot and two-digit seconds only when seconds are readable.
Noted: 9.11
